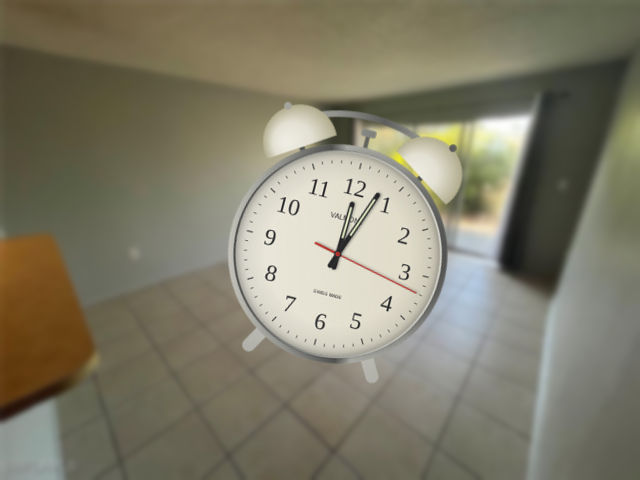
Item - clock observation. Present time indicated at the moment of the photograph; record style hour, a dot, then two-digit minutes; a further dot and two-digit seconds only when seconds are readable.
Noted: 12.03.17
